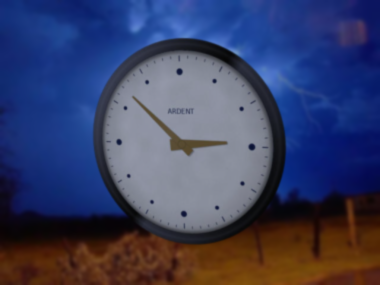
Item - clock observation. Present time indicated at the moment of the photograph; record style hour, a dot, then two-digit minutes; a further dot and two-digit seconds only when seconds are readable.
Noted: 2.52
